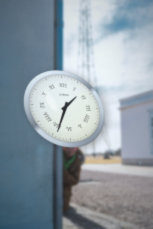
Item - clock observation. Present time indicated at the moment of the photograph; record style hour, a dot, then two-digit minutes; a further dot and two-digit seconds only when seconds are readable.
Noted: 1.34
